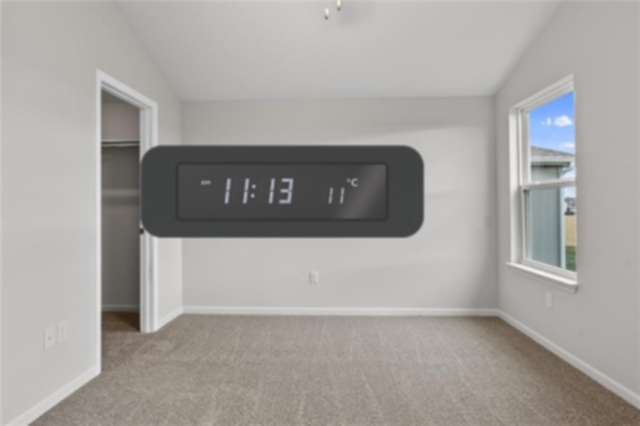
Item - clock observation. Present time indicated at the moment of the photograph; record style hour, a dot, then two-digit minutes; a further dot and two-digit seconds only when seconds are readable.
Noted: 11.13
